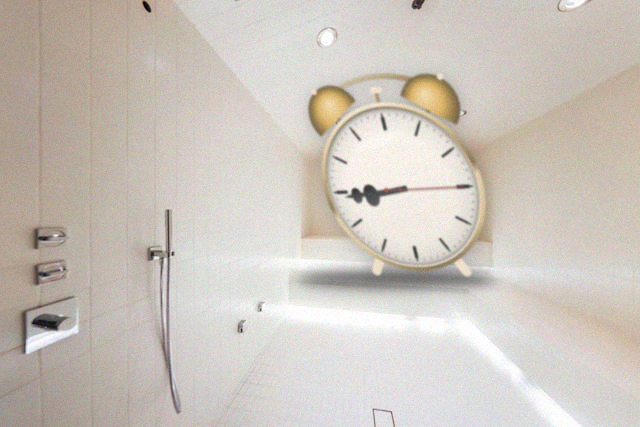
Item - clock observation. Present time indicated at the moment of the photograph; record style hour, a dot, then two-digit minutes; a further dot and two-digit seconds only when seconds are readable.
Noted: 8.44.15
